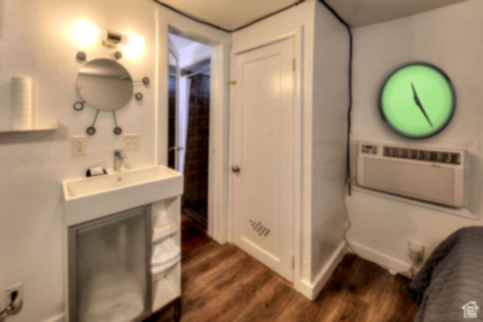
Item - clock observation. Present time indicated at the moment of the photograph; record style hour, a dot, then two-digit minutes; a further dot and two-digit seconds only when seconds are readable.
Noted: 11.25
